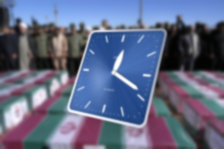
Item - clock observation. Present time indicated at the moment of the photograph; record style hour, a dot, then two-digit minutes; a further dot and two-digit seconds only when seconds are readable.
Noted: 12.19
